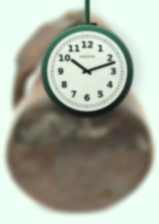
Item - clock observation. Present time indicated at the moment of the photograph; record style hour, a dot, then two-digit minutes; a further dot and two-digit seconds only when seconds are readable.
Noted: 10.12
